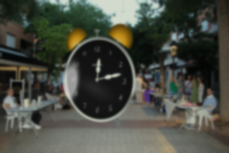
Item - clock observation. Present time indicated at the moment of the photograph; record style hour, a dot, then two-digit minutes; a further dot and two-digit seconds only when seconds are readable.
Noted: 12.13
